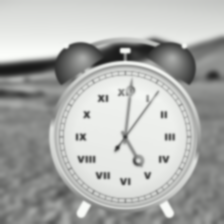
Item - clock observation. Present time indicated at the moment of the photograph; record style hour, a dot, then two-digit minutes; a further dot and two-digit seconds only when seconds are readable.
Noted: 5.01.06
